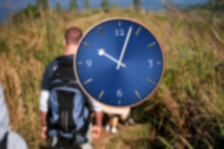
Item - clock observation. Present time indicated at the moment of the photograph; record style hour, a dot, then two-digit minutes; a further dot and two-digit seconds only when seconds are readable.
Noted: 10.03
